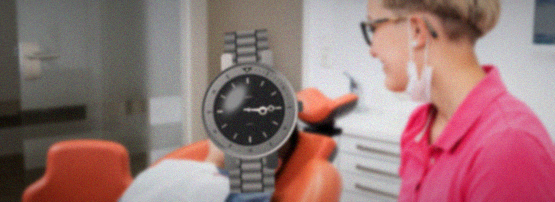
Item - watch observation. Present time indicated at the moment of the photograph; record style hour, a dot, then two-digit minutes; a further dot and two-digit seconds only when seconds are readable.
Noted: 3.15
